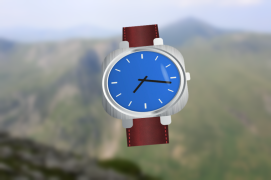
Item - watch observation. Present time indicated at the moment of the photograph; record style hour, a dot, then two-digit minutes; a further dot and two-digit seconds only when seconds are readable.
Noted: 7.17
